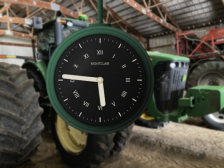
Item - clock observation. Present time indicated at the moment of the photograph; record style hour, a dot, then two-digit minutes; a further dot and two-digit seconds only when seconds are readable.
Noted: 5.46
